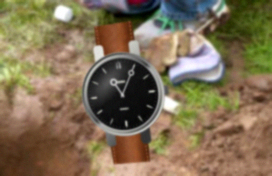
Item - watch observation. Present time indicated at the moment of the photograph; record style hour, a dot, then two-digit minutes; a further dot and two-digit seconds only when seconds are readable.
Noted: 11.05
